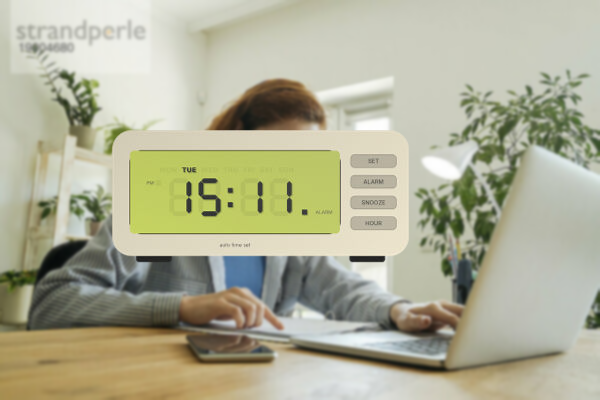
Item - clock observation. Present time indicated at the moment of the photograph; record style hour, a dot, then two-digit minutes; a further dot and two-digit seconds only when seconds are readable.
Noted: 15.11
